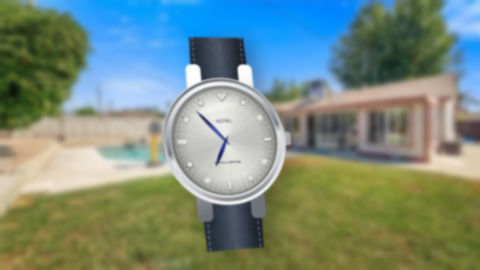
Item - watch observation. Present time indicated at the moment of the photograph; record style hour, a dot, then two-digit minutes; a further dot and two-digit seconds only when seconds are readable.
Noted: 6.53
